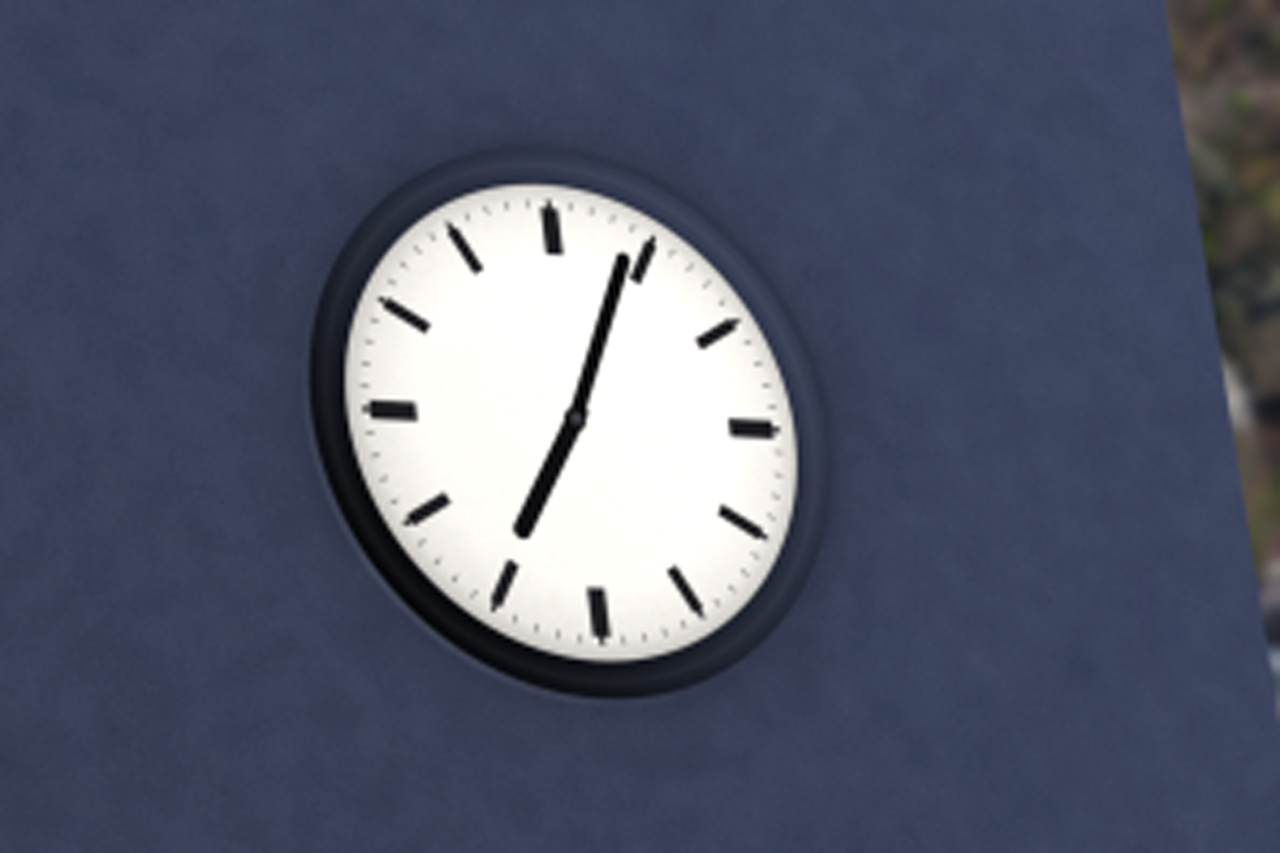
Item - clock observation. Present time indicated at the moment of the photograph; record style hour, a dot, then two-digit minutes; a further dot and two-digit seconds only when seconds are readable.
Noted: 7.04
